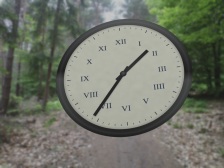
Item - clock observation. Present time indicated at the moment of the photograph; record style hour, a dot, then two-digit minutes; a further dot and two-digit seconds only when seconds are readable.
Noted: 1.36
